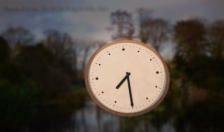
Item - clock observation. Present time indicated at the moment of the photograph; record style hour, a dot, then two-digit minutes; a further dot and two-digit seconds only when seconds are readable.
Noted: 7.30
